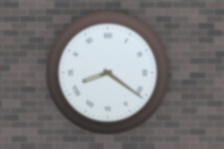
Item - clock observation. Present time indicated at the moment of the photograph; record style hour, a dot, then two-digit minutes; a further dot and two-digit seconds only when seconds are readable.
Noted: 8.21
